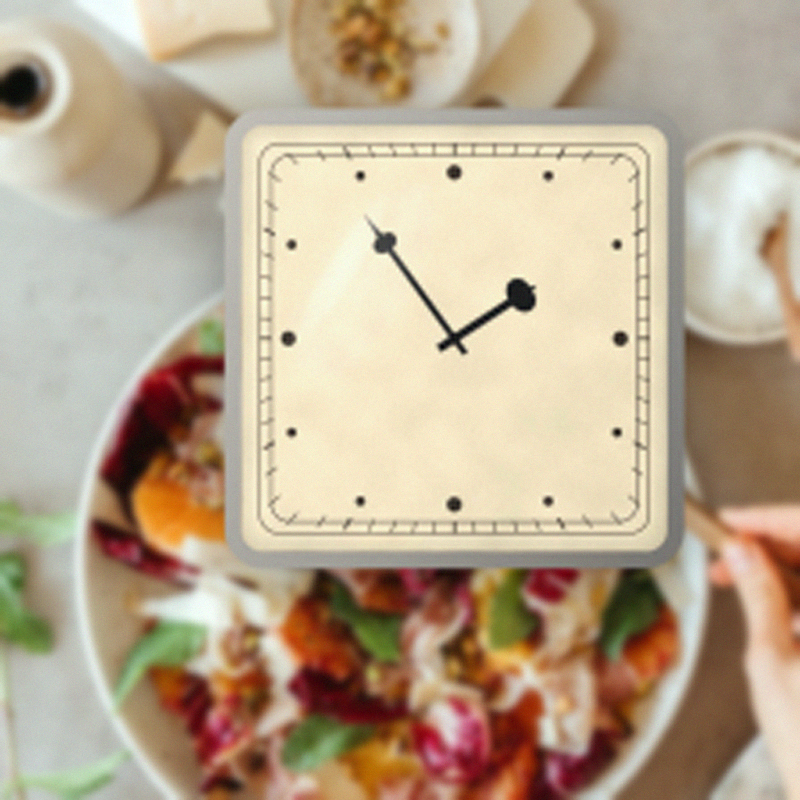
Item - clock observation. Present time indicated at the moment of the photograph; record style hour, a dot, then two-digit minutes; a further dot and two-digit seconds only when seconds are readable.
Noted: 1.54
